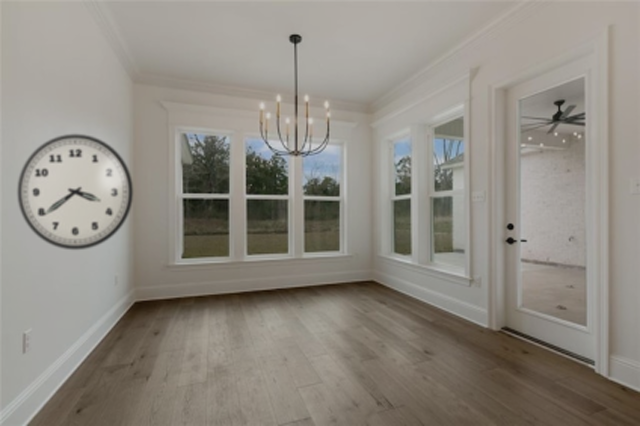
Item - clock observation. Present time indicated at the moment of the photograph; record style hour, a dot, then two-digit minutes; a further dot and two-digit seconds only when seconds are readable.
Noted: 3.39
